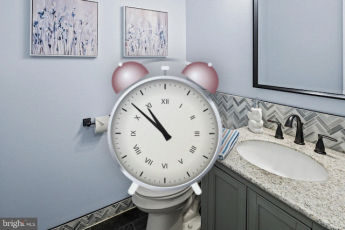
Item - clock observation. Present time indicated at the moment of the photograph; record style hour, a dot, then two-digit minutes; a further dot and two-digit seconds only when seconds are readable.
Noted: 10.52
